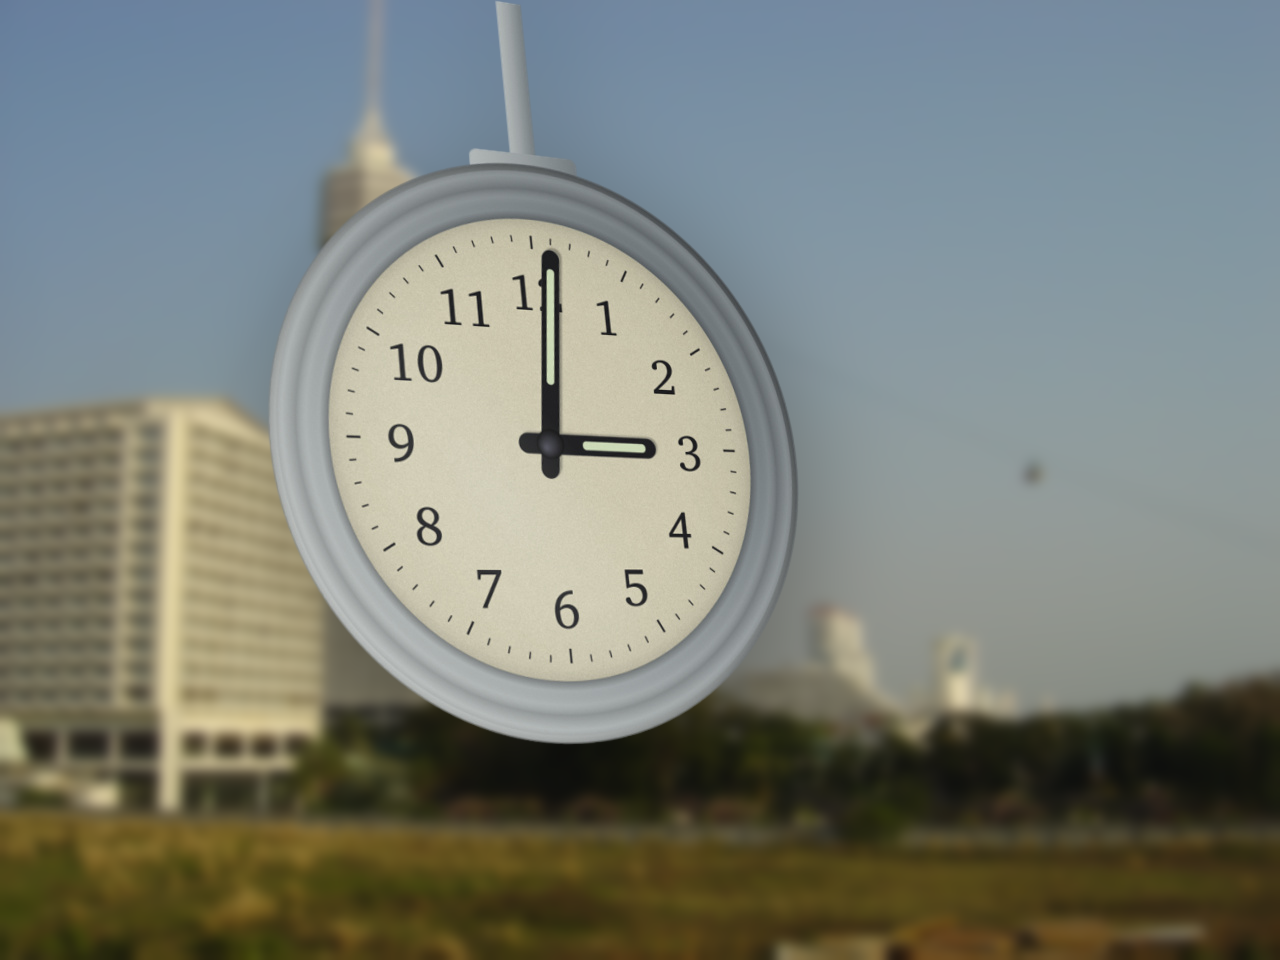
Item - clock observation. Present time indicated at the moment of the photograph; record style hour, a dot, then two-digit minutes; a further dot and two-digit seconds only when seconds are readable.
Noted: 3.01
